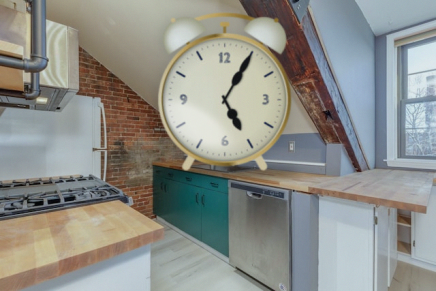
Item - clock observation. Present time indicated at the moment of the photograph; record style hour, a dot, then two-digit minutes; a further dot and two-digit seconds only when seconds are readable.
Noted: 5.05
